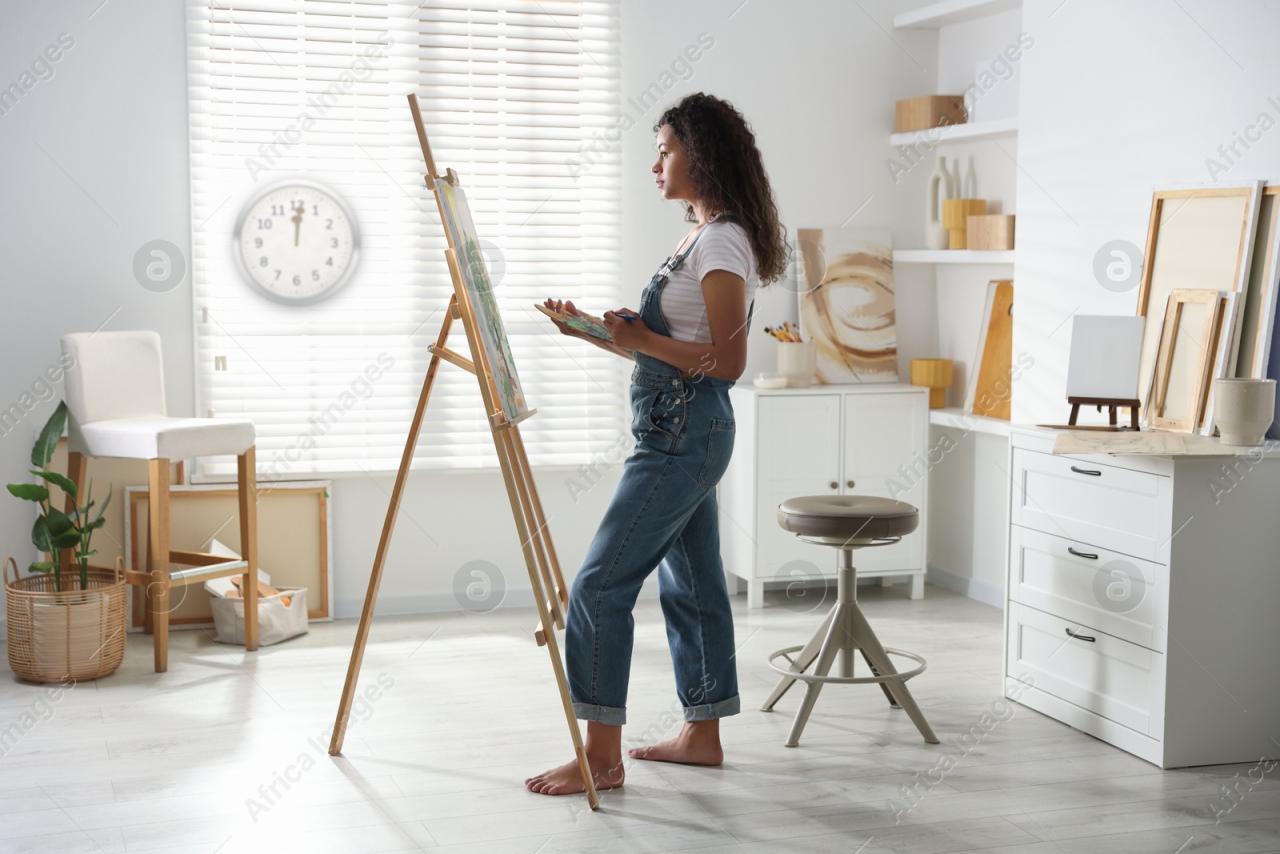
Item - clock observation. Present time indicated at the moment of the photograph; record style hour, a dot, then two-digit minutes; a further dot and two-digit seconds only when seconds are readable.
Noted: 12.01
